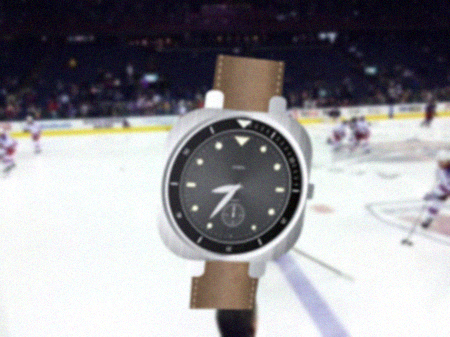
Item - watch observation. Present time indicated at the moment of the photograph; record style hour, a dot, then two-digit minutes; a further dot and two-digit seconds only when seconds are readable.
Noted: 8.36
